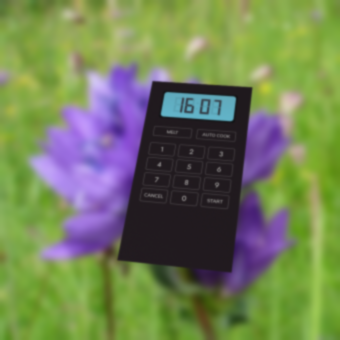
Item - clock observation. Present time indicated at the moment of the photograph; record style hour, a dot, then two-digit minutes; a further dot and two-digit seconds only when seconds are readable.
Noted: 16.07
